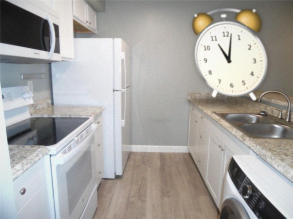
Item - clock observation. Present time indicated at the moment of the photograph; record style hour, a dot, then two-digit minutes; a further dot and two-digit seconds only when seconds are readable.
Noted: 11.02
